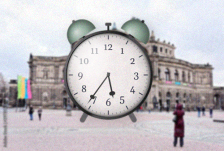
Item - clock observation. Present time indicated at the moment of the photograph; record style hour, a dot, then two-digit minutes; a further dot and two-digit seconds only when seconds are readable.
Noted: 5.36
